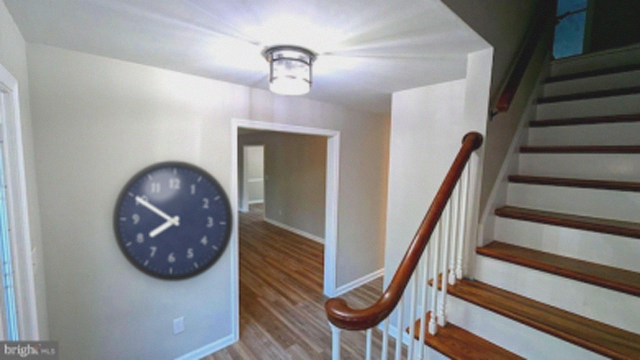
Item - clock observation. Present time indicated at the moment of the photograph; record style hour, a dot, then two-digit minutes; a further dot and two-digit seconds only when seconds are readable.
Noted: 7.50
